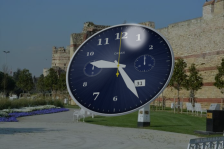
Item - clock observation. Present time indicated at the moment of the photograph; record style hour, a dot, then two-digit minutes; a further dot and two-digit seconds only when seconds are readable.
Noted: 9.25
